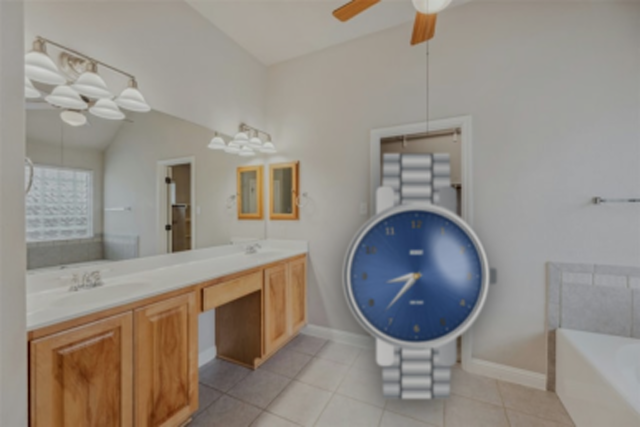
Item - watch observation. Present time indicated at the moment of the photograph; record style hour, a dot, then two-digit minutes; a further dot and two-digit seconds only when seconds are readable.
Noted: 8.37
